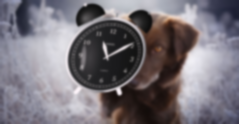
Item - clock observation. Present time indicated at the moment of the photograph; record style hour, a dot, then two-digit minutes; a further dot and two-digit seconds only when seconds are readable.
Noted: 11.09
